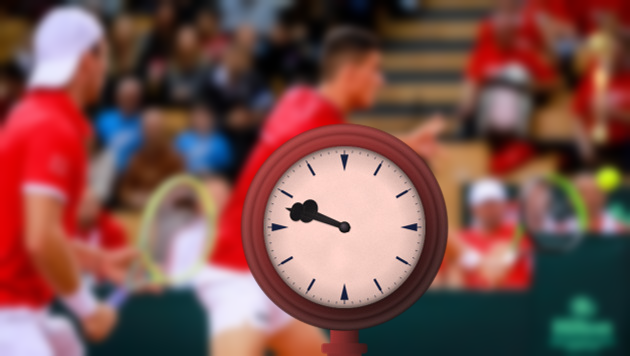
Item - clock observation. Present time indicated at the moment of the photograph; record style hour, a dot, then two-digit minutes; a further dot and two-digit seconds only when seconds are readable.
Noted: 9.48
